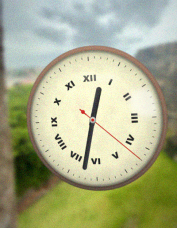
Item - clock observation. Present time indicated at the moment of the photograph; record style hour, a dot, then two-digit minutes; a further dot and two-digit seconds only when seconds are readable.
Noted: 12.32.22
